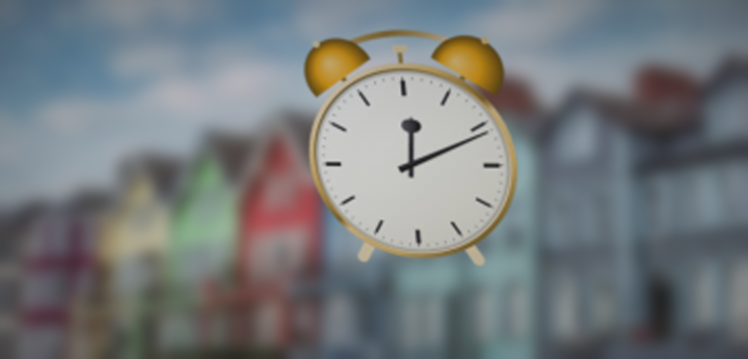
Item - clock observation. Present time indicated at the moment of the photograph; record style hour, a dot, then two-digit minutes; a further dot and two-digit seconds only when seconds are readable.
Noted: 12.11
